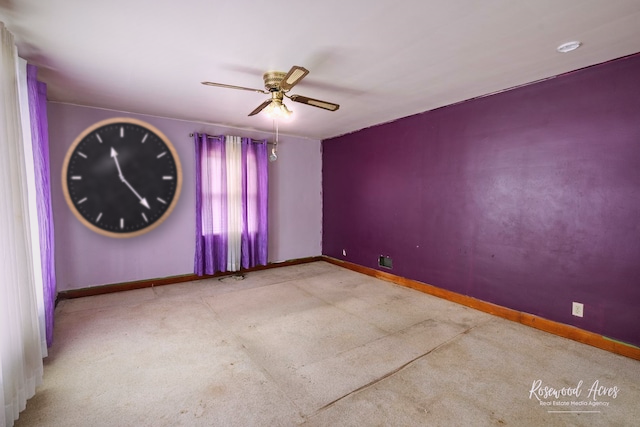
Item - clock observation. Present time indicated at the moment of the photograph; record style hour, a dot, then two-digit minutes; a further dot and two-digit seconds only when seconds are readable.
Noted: 11.23
